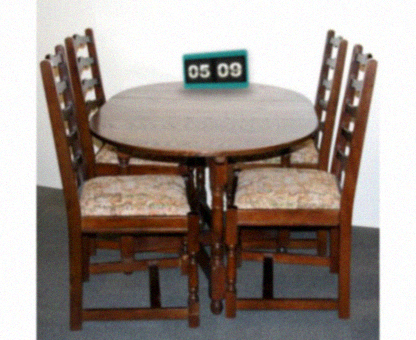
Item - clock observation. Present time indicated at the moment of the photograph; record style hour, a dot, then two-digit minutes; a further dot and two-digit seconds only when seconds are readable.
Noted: 5.09
